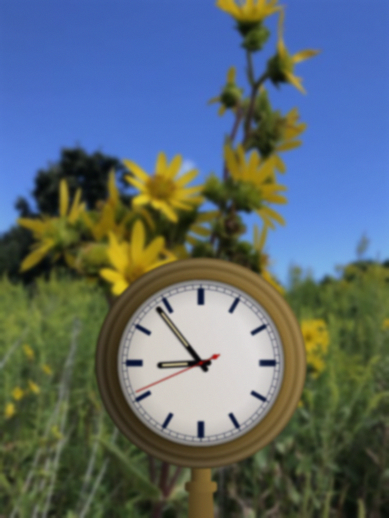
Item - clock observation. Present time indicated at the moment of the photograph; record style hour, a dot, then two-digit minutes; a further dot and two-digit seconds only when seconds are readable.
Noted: 8.53.41
